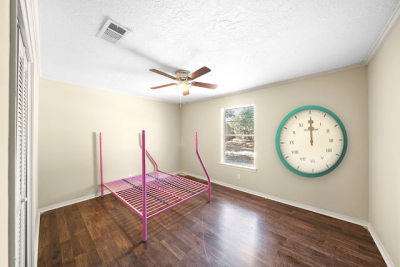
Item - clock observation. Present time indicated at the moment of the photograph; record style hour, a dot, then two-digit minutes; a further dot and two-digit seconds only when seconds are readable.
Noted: 12.00
